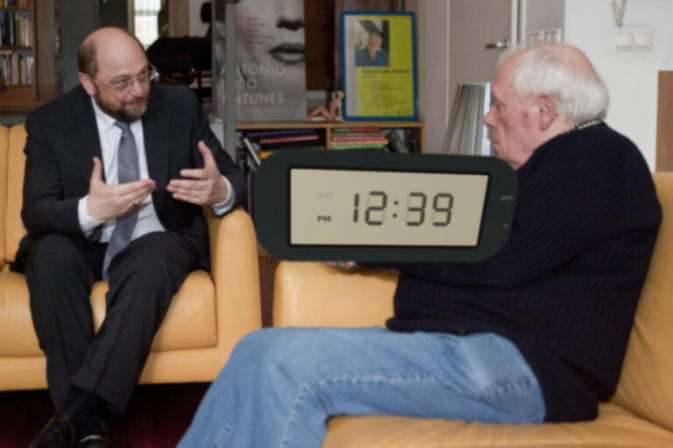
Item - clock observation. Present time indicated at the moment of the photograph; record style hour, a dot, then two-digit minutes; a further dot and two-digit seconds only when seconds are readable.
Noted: 12.39
